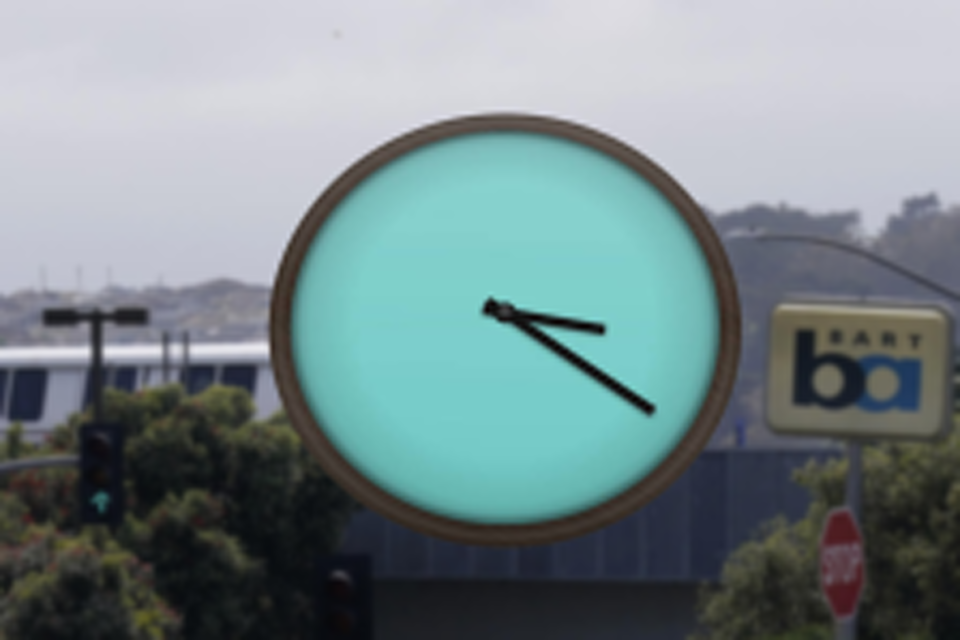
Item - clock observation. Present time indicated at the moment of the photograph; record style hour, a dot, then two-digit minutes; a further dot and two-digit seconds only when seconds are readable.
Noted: 3.21
